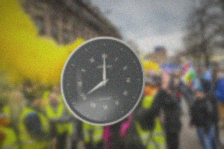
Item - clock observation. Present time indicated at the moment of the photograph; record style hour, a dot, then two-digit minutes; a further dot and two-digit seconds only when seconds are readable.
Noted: 8.00
